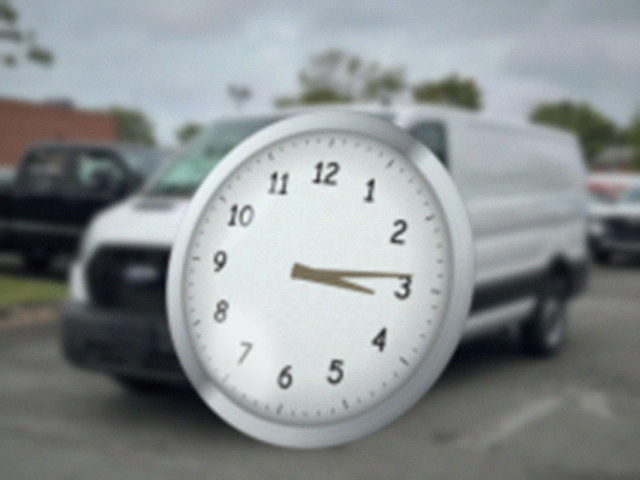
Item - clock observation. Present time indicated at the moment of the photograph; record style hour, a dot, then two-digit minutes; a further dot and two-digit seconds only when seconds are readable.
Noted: 3.14
